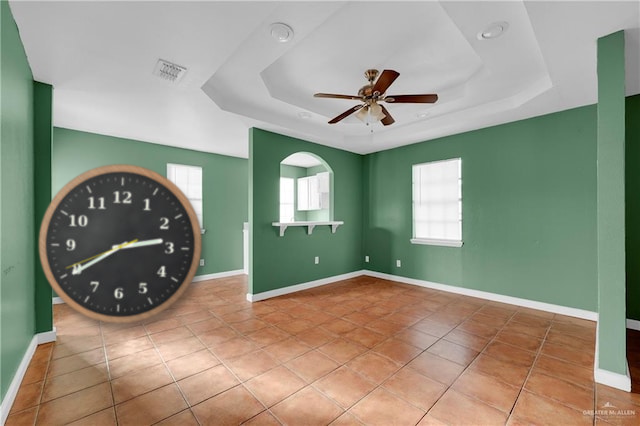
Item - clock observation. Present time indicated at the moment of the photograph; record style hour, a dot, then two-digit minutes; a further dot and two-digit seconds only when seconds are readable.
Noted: 2.39.41
